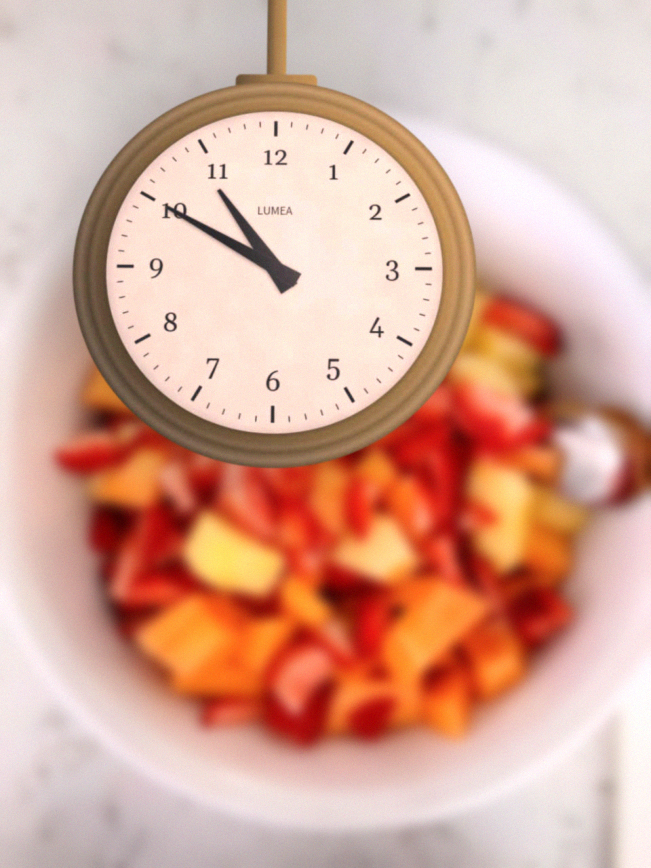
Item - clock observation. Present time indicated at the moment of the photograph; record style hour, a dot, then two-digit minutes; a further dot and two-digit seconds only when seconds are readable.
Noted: 10.50
